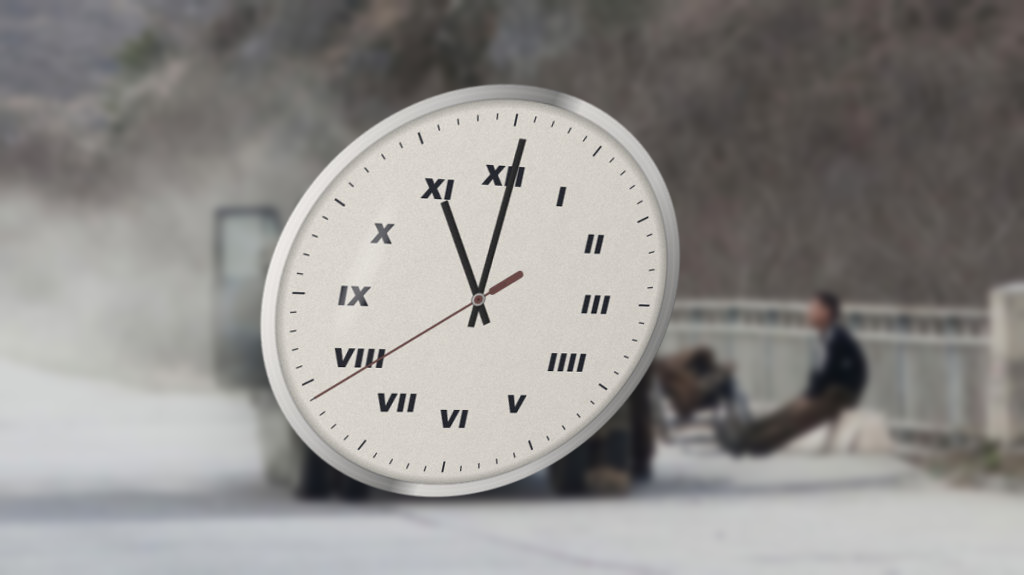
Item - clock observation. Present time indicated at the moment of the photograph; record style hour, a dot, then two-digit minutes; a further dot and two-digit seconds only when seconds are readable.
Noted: 11.00.39
